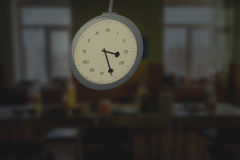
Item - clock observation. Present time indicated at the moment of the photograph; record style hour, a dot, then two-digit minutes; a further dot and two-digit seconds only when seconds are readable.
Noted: 3.26
